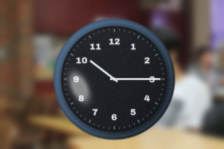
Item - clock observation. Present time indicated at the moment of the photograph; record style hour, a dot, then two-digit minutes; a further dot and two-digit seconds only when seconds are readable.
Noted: 10.15
